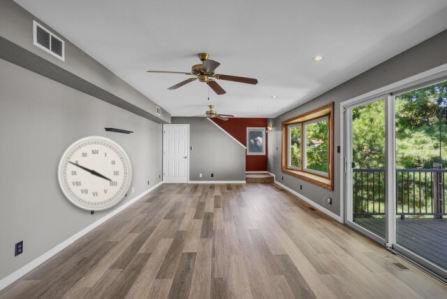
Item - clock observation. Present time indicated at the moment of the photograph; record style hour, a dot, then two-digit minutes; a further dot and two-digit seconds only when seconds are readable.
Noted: 3.49
